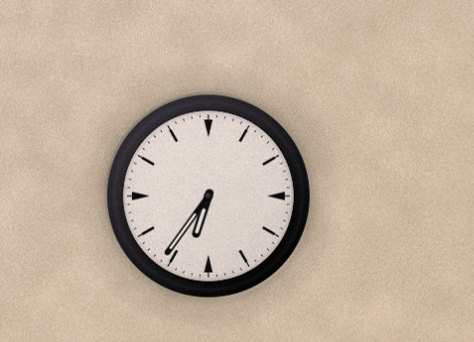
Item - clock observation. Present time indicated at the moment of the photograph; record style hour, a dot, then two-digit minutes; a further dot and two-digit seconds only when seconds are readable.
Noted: 6.36
